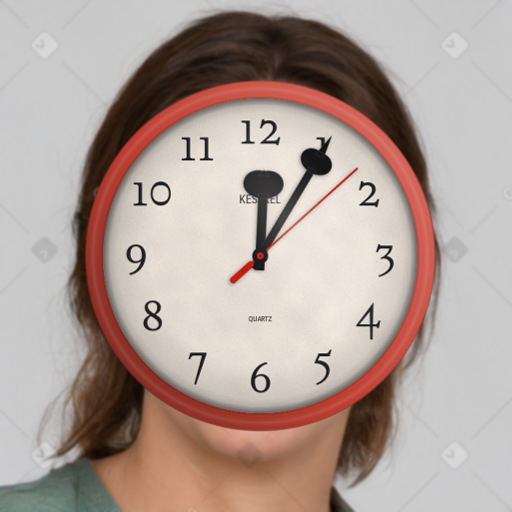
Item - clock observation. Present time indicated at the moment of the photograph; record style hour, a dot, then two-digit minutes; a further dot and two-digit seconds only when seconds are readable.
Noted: 12.05.08
